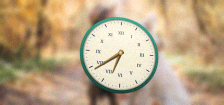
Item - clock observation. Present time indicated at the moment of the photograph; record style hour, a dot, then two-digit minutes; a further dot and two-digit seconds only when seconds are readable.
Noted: 6.39
